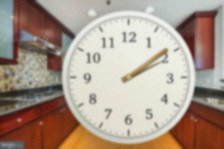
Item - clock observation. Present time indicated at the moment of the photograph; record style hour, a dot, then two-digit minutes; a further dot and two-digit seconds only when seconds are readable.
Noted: 2.09
